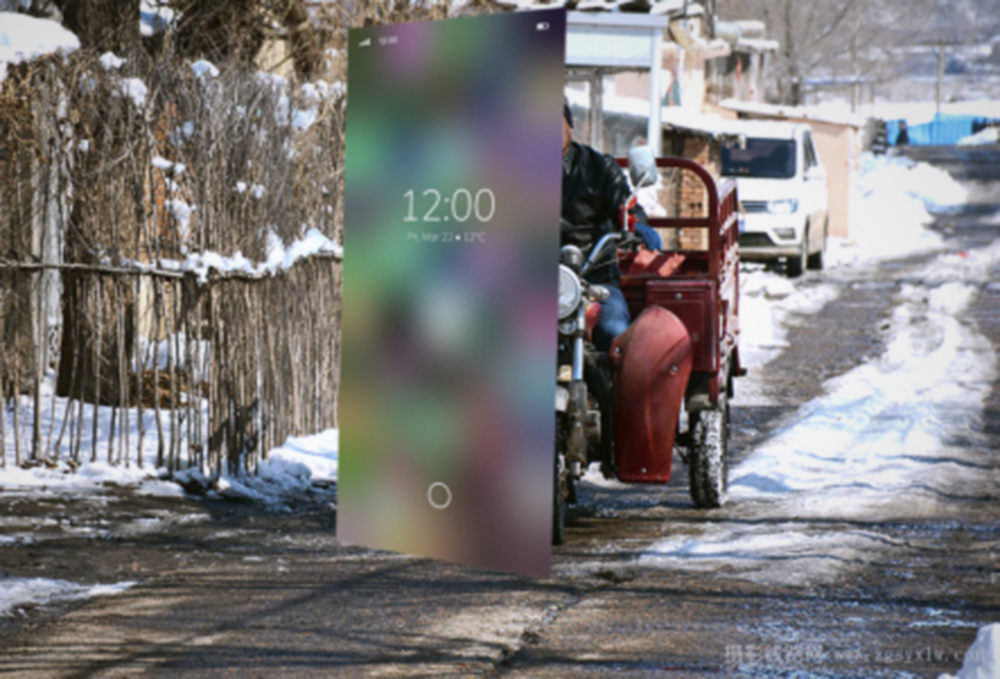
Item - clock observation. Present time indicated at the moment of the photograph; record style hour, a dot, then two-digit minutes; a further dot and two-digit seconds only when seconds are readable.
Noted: 12.00
